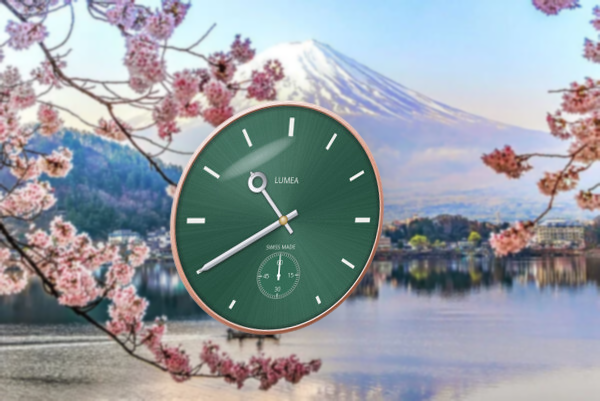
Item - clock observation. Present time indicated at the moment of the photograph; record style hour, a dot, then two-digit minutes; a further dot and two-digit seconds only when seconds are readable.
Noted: 10.40
